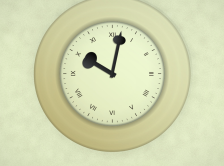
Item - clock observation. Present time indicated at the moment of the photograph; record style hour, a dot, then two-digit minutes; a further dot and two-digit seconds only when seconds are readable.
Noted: 10.02
